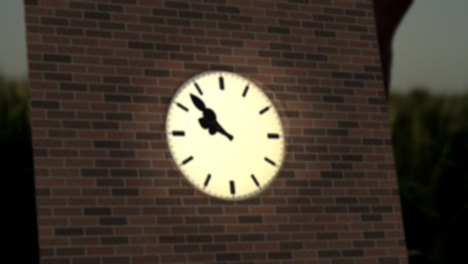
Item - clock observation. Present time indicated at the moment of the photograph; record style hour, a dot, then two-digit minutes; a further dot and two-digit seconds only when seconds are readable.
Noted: 9.53
